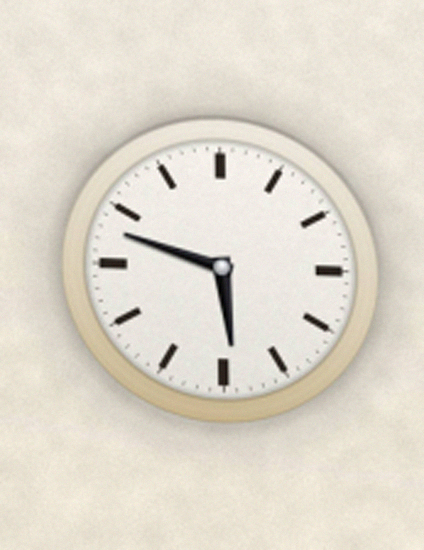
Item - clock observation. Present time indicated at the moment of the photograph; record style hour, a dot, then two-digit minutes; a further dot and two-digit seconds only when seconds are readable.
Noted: 5.48
